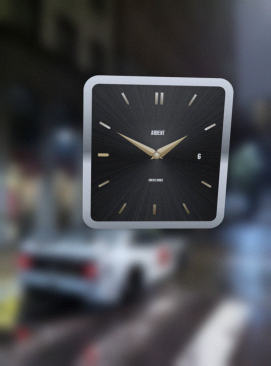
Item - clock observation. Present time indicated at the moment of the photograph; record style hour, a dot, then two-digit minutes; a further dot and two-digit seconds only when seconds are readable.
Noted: 1.50
